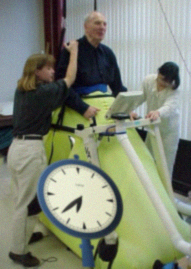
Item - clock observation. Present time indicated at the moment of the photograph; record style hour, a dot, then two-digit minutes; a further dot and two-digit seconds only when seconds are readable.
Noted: 6.38
